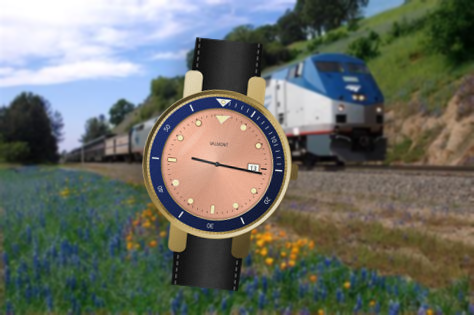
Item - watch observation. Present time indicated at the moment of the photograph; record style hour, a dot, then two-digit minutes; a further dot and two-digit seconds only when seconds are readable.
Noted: 9.16
